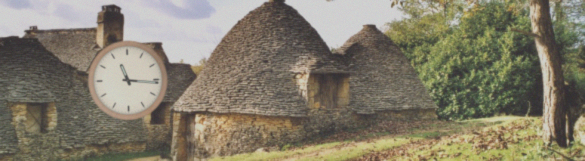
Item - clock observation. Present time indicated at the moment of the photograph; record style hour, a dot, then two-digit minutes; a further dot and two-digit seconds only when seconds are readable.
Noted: 11.16
